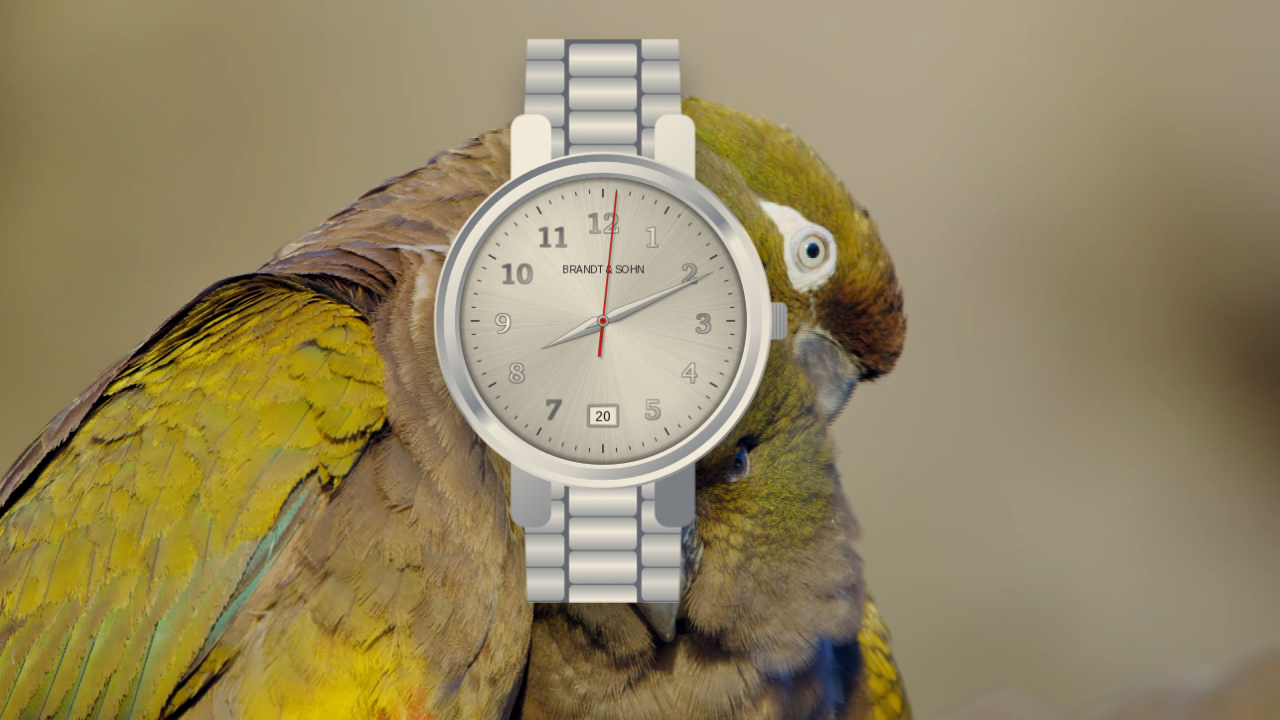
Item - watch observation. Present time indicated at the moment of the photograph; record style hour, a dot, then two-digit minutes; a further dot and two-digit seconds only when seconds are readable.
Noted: 8.11.01
